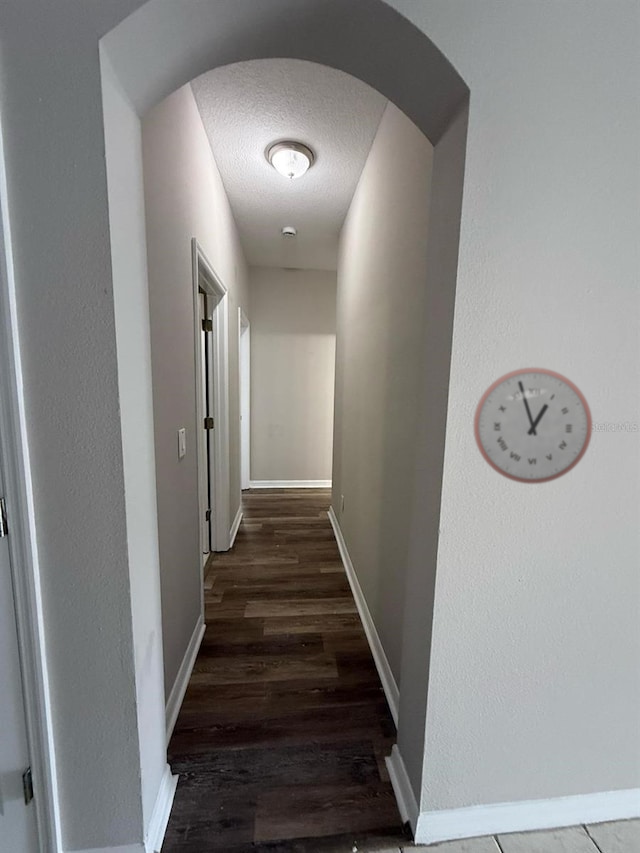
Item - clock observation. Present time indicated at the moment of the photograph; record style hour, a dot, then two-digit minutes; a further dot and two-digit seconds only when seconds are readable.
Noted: 12.57
